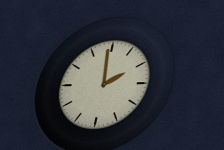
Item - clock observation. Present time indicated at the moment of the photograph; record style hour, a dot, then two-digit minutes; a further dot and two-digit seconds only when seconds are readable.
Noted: 1.59
